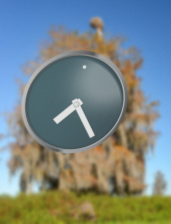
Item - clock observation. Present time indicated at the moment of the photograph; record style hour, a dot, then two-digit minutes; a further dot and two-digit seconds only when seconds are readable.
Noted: 7.24
